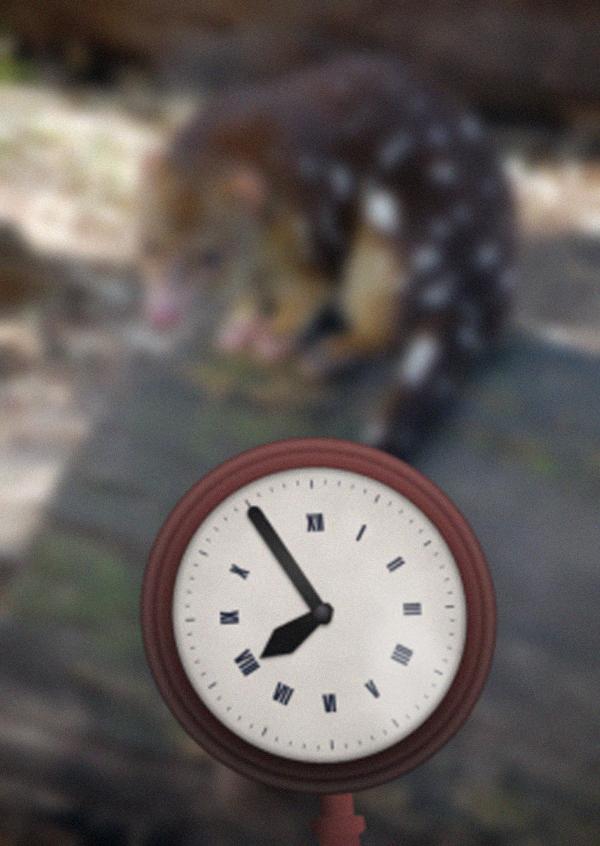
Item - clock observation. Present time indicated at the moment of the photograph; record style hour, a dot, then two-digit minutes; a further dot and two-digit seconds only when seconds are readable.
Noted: 7.55
